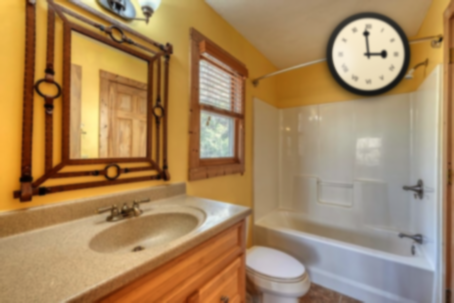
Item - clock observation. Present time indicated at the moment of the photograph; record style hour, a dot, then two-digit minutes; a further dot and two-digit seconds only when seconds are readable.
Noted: 2.59
